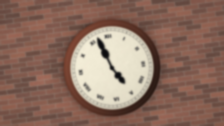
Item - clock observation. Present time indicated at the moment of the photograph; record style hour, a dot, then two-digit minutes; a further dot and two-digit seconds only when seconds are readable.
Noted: 4.57
